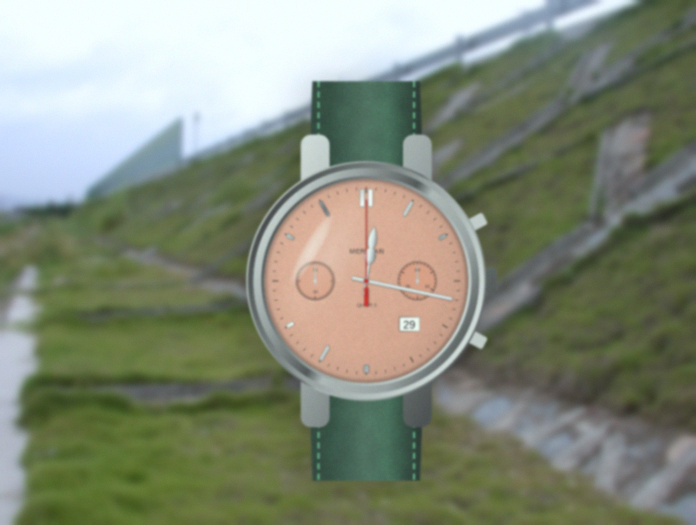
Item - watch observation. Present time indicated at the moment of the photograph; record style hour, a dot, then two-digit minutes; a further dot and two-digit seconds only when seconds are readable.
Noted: 12.17
